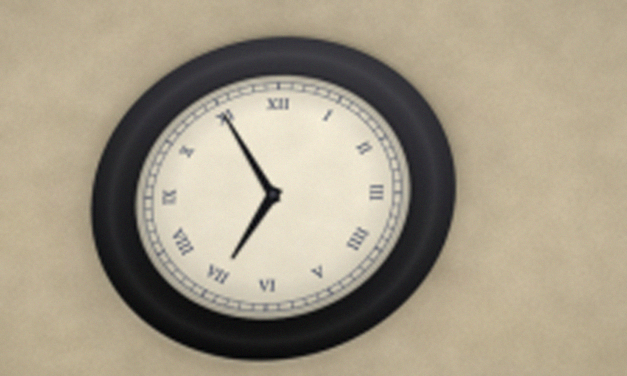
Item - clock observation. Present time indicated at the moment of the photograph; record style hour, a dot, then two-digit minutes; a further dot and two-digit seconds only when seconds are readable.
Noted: 6.55
